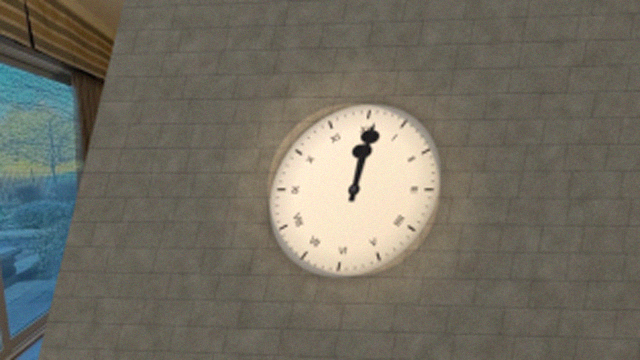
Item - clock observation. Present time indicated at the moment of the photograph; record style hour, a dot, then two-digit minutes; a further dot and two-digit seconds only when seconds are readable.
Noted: 12.01
